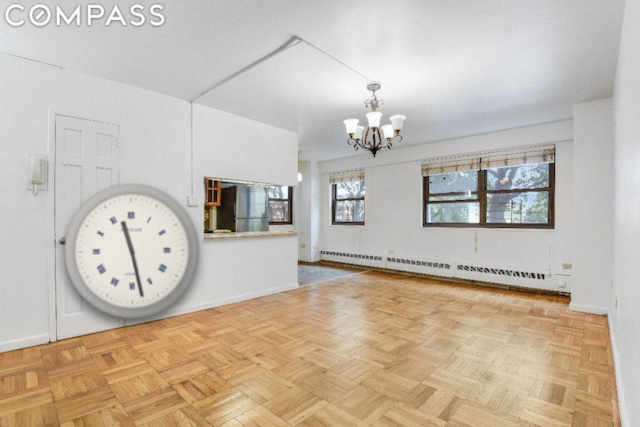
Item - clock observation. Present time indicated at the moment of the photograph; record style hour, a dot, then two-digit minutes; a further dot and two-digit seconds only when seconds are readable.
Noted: 11.28
